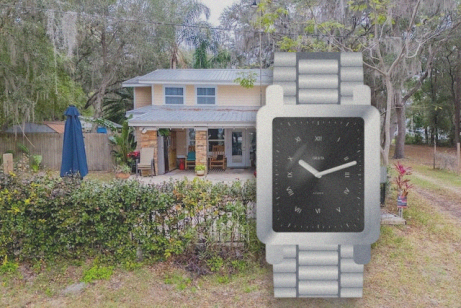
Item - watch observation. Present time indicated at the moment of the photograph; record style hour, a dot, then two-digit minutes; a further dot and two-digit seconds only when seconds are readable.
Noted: 10.12
